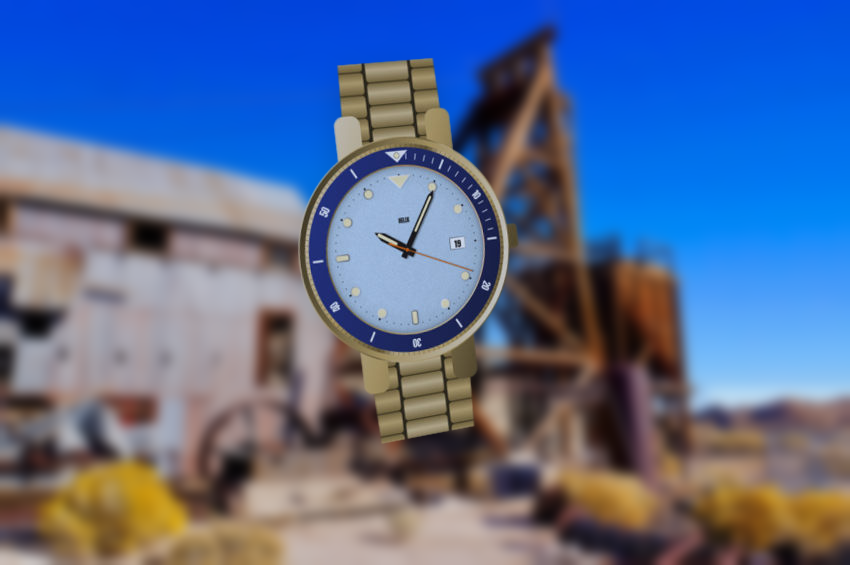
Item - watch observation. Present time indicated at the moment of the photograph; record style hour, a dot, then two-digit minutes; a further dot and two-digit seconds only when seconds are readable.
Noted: 10.05.19
